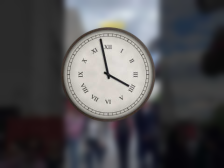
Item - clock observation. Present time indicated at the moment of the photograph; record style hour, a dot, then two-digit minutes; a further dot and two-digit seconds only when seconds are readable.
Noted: 3.58
